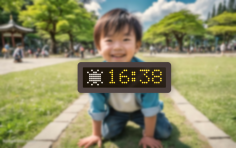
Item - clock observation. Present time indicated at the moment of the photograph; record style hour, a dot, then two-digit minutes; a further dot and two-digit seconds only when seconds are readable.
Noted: 16.38
